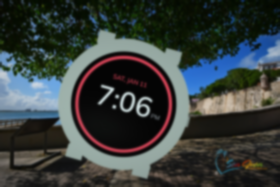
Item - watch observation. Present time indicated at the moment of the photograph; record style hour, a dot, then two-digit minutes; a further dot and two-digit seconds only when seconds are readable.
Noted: 7.06
